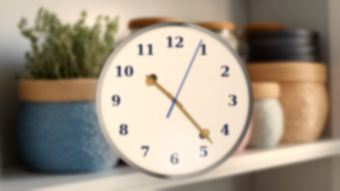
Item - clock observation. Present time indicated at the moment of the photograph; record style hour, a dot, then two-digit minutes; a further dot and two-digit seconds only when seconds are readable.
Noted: 10.23.04
